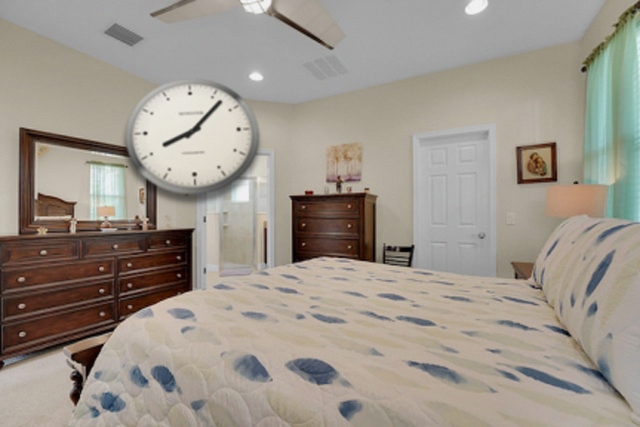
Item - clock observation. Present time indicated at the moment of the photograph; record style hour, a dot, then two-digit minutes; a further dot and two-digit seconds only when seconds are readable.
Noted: 8.07
